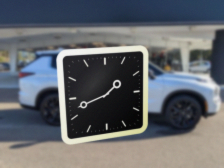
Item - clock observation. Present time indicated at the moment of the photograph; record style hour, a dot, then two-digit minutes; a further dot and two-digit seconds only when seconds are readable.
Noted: 1.42
